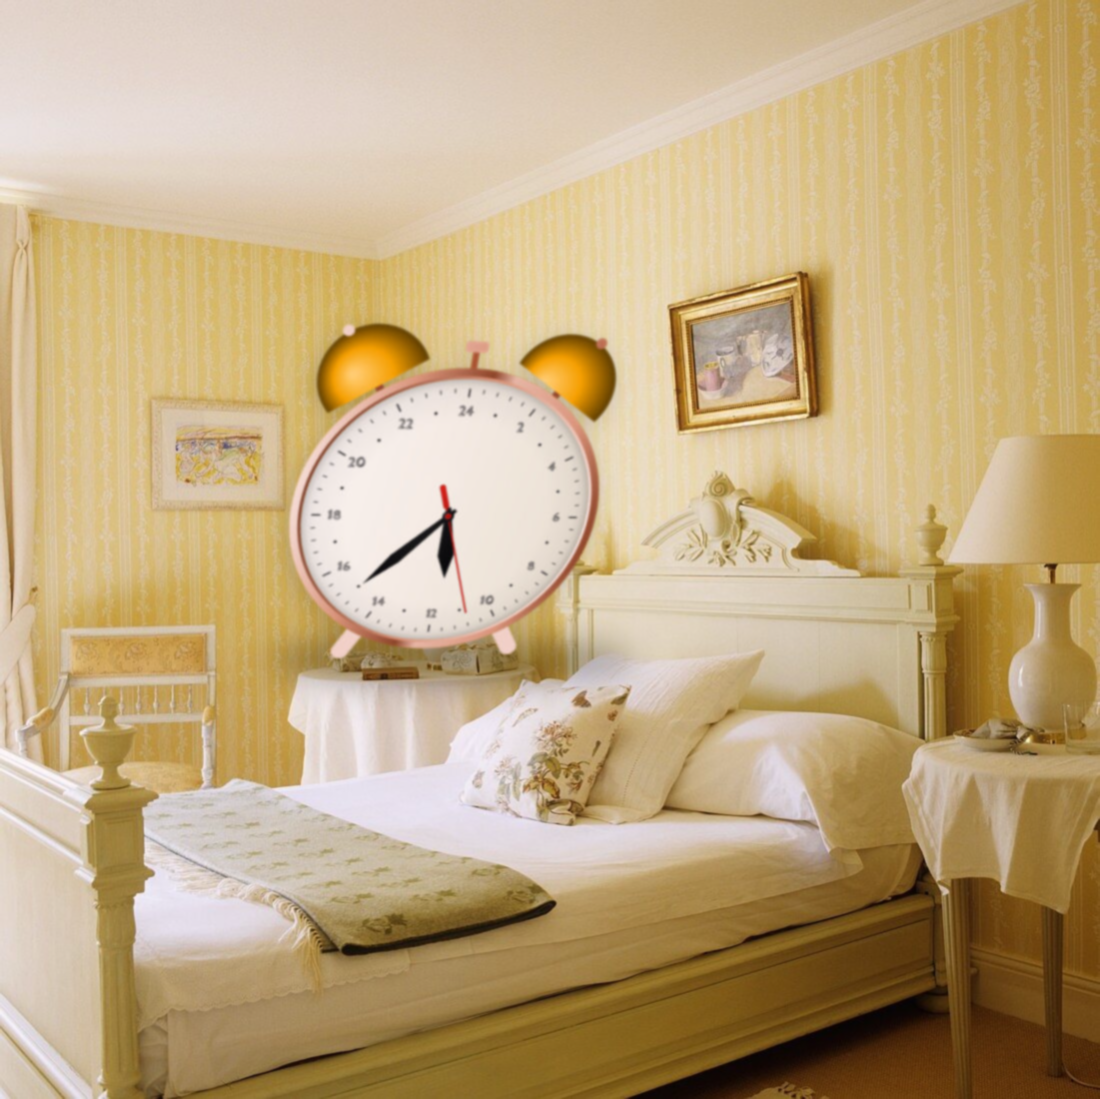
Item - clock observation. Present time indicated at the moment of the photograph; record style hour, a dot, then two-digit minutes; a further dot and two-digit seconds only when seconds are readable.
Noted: 11.37.27
